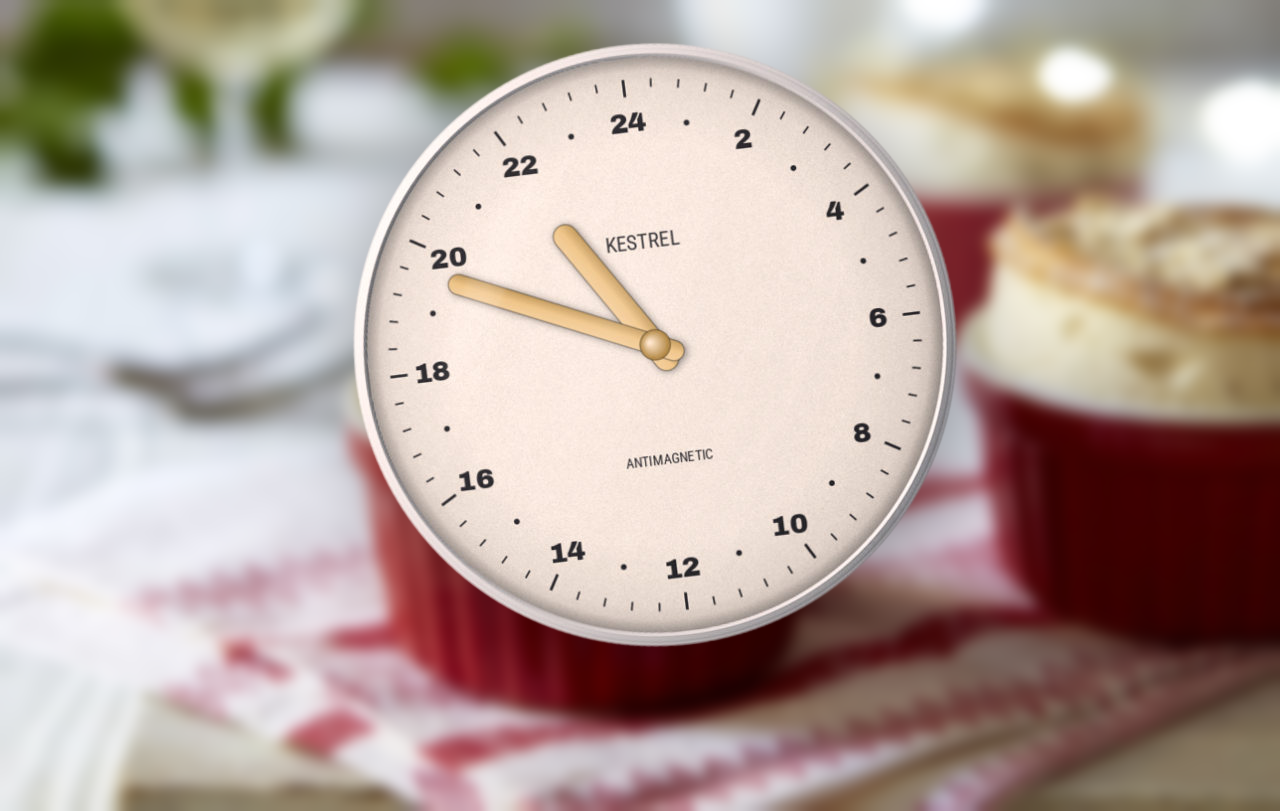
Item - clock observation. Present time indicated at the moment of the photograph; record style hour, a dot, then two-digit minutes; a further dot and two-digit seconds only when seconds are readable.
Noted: 21.49
